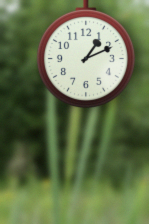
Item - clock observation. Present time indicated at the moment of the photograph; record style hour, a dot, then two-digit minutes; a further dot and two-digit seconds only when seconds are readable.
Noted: 1.11
